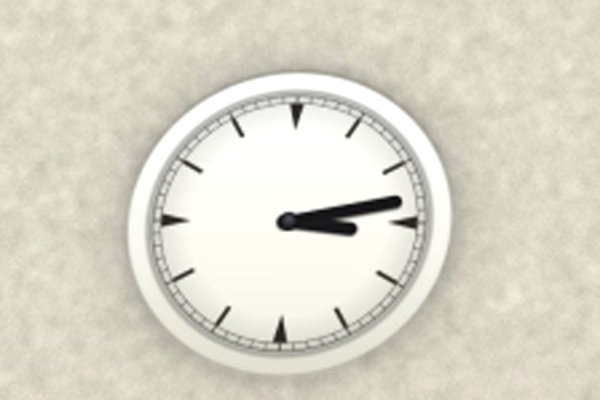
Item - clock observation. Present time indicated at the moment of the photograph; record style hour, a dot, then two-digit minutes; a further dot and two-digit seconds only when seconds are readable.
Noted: 3.13
